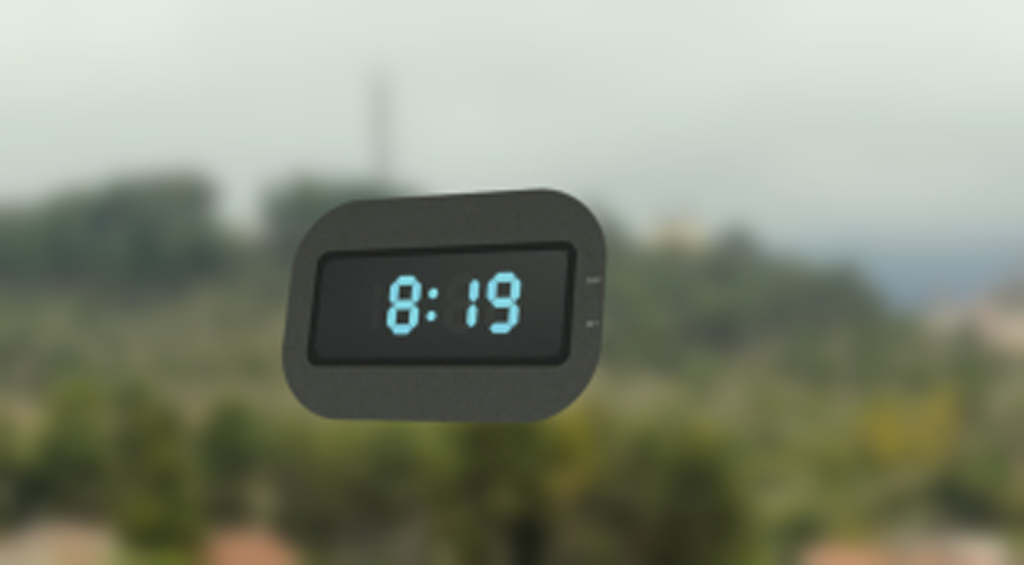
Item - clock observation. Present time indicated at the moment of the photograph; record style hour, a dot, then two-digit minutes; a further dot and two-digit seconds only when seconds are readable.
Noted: 8.19
